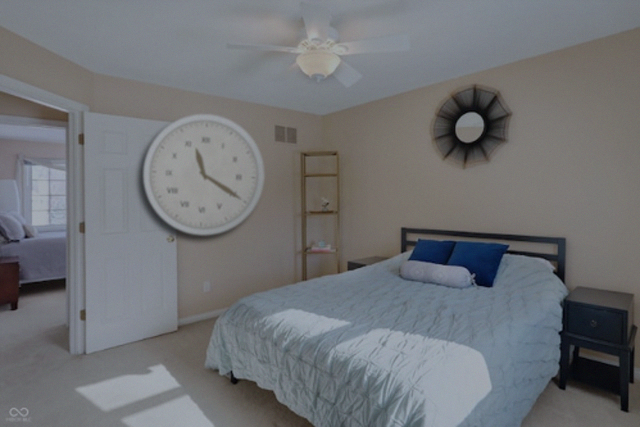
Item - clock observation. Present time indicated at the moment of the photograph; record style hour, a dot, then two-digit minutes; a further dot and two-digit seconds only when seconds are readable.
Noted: 11.20
